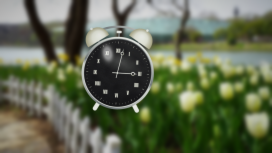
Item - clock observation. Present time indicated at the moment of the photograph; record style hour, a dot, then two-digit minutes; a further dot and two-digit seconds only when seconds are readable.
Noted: 3.02
